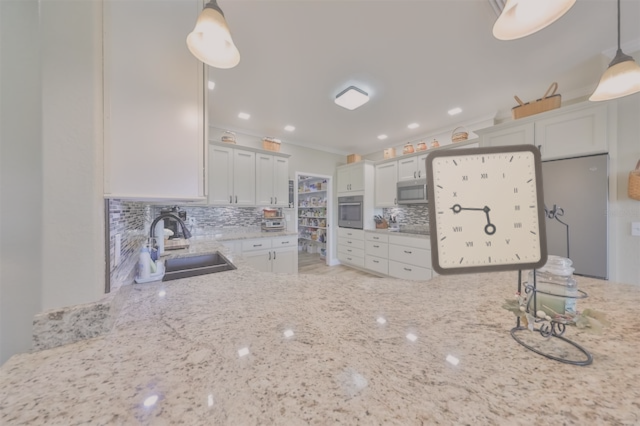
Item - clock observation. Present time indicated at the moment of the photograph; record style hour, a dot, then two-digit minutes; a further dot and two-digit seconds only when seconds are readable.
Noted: 5.46
